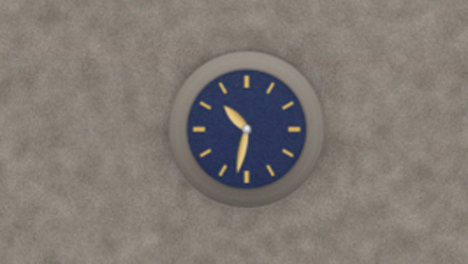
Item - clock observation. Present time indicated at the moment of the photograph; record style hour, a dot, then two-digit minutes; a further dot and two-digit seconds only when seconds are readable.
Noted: 10.32
